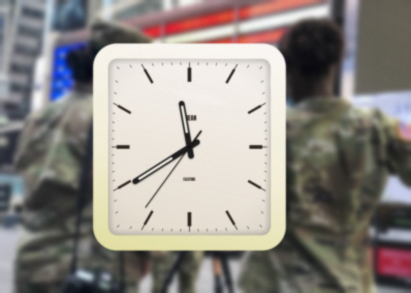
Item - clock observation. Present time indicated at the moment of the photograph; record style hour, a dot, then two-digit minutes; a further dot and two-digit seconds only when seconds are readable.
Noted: 11.39.36
